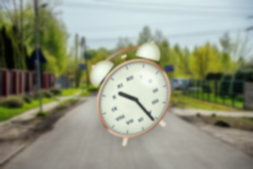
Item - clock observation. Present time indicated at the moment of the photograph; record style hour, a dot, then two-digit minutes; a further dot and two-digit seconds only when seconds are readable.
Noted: 10.26
